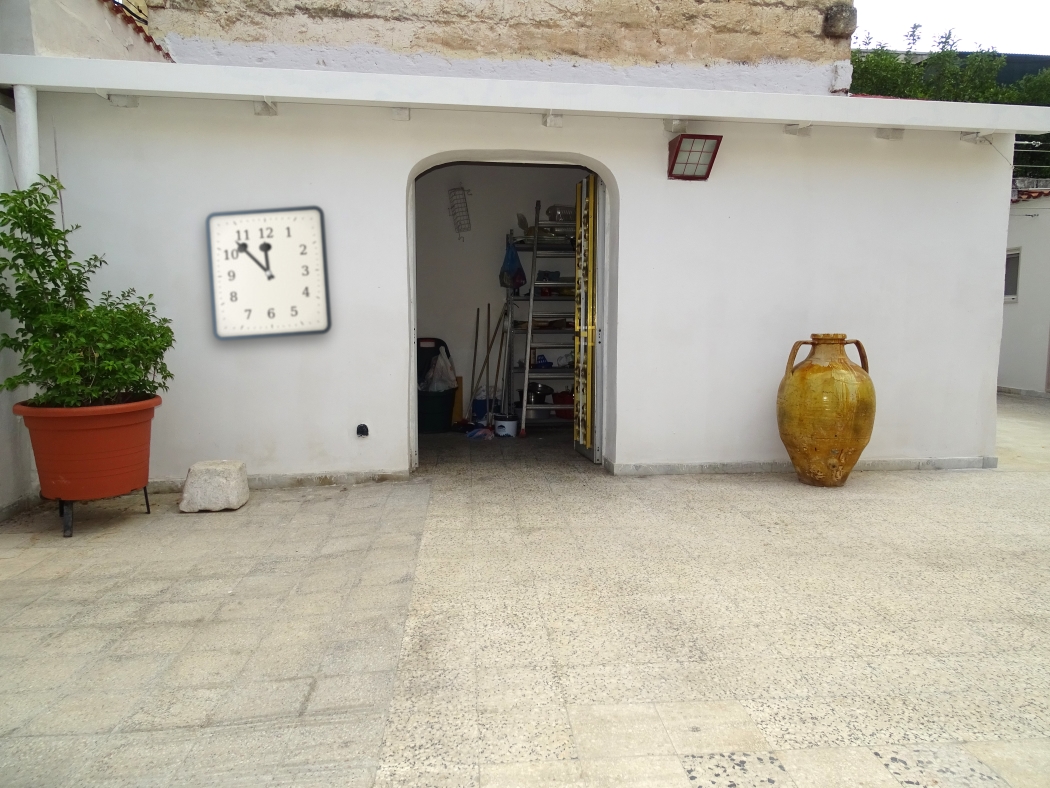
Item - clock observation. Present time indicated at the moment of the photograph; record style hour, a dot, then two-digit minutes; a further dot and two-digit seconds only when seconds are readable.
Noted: 11.53
